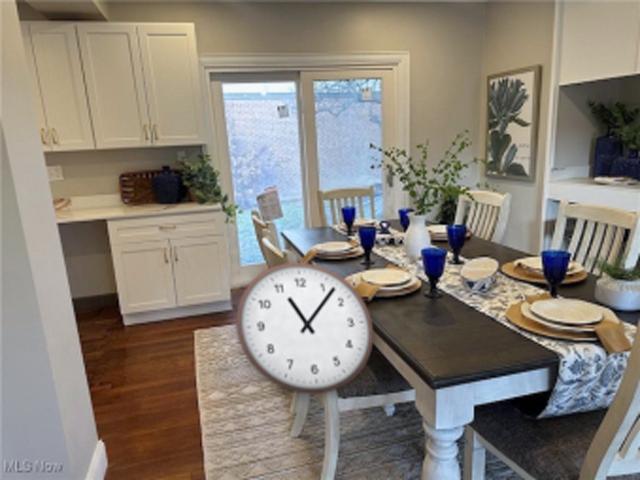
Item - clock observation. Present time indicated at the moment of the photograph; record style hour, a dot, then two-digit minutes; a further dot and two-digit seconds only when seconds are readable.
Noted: 11.07
